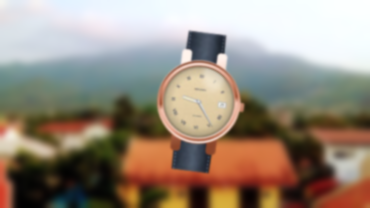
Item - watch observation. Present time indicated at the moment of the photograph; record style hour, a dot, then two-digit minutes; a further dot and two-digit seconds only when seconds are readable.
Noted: 9.24
